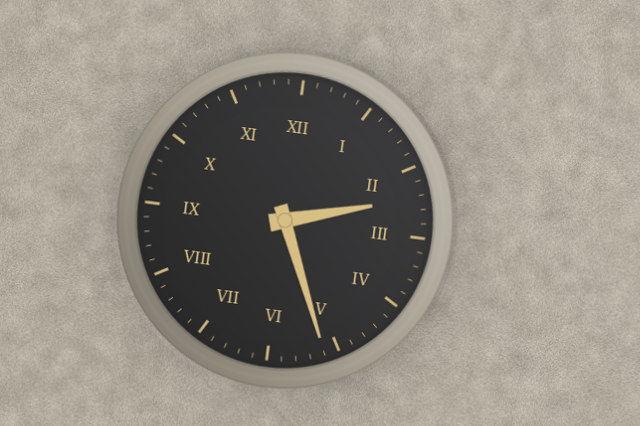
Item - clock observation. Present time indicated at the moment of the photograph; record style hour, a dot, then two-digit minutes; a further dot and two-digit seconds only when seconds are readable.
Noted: 2.26
